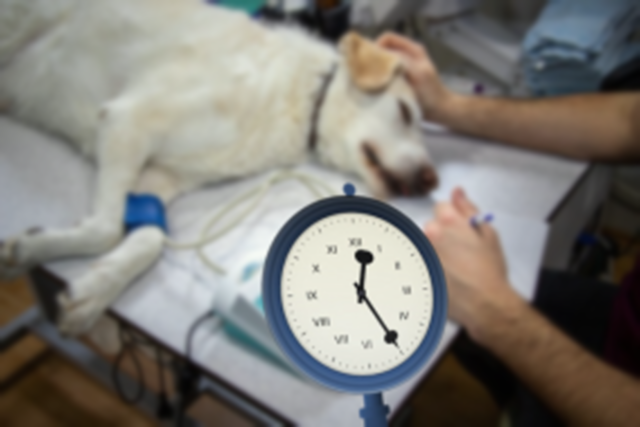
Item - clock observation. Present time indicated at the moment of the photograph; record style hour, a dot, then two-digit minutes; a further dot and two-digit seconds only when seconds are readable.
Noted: 12.25
